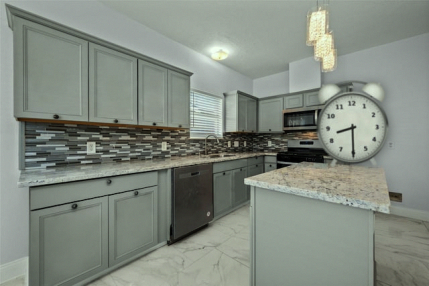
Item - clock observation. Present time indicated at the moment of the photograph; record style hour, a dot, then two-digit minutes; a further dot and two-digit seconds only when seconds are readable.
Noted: 8.30
